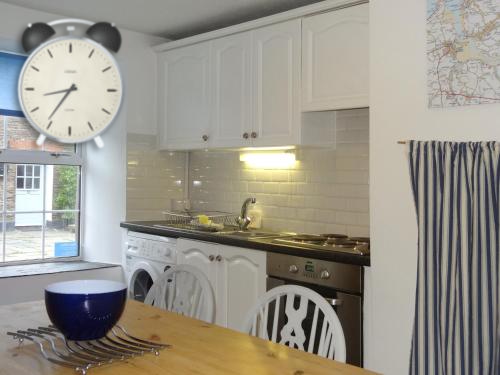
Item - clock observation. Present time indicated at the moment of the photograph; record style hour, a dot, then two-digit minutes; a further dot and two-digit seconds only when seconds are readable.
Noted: 8.36
